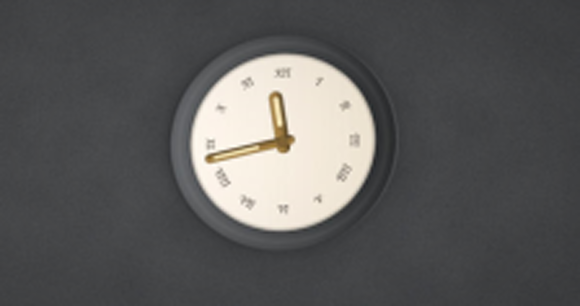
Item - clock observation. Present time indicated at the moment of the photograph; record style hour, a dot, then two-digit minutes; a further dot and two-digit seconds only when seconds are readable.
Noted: 11.43
